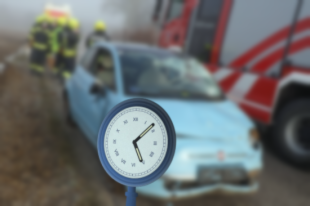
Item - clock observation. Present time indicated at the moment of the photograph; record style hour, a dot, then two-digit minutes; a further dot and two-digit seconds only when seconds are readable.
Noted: 5.08
